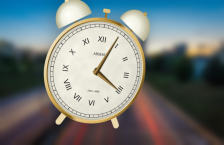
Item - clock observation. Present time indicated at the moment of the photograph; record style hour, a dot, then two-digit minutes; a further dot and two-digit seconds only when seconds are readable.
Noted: 4.04
